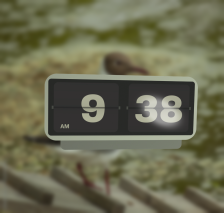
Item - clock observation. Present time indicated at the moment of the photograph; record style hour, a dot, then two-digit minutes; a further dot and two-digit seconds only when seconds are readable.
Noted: 9.38
